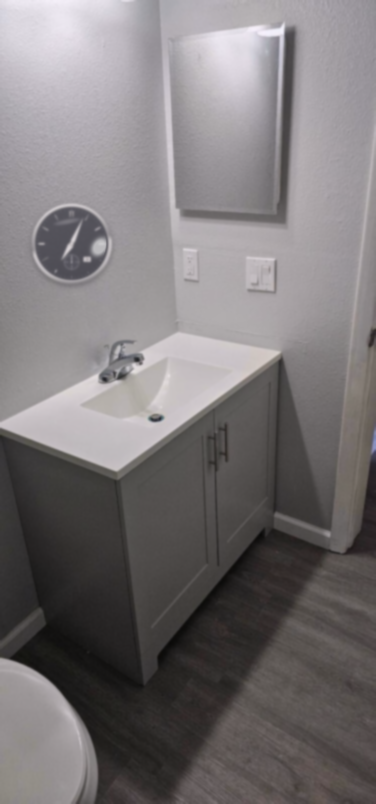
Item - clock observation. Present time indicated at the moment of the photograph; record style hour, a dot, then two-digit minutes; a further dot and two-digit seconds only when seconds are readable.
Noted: 7.04
